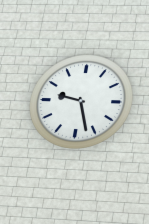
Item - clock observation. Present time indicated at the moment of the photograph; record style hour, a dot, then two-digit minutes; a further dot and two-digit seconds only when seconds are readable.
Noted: 9.27
